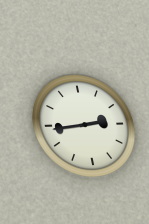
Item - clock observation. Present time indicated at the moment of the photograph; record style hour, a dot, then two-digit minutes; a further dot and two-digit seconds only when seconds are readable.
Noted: 2.44
